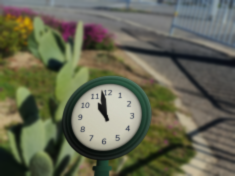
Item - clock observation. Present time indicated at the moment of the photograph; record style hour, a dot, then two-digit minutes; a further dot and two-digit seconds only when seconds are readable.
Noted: 10.58
